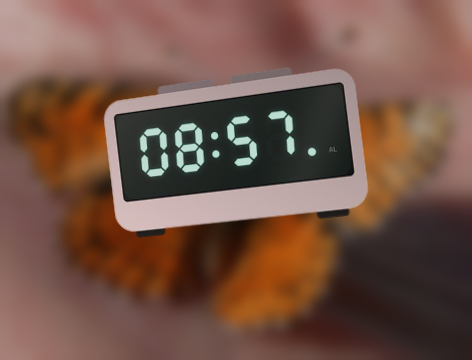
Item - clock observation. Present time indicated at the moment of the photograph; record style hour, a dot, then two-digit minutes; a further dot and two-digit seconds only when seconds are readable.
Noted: 8.57
